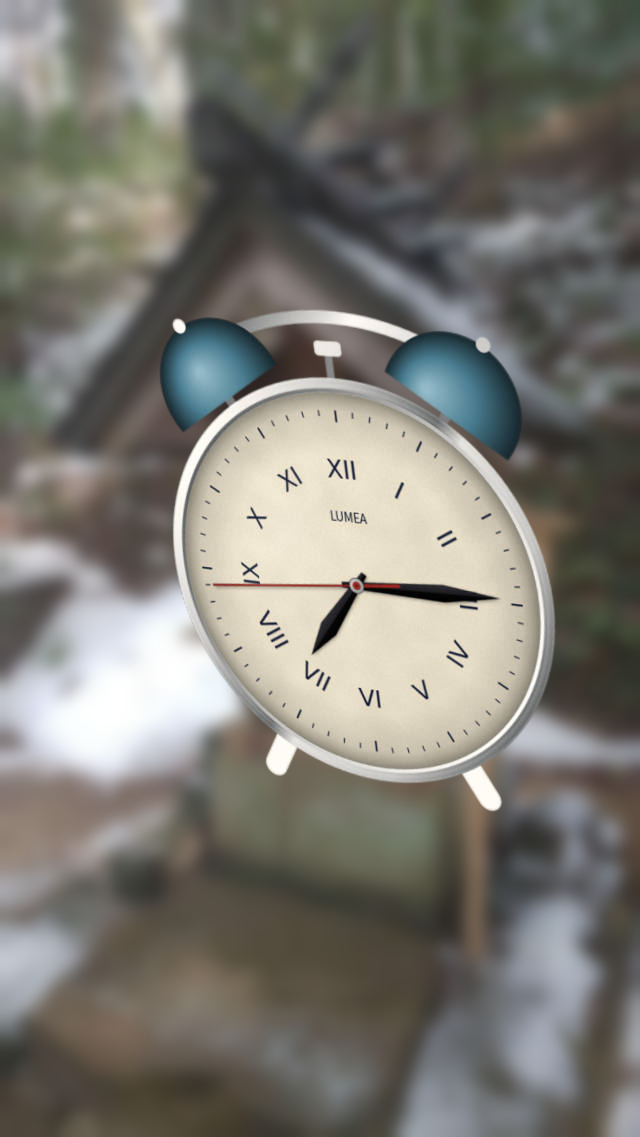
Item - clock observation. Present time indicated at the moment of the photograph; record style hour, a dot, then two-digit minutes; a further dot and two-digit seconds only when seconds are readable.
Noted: 7.14.44
